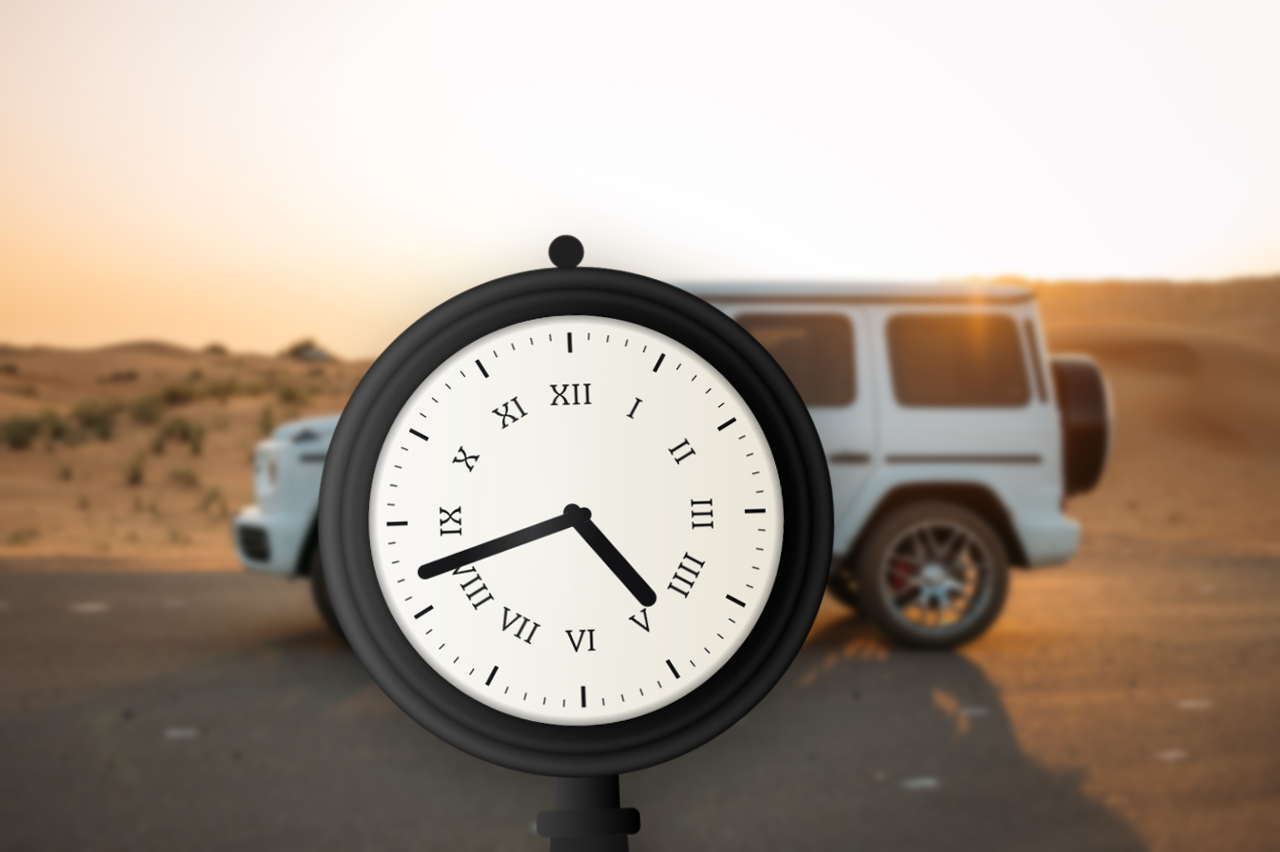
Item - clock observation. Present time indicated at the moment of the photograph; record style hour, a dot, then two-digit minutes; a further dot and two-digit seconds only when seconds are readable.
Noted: 4.42
